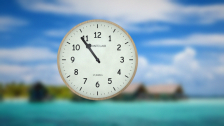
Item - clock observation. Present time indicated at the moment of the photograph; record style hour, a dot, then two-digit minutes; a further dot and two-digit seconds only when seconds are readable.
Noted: 10.54
